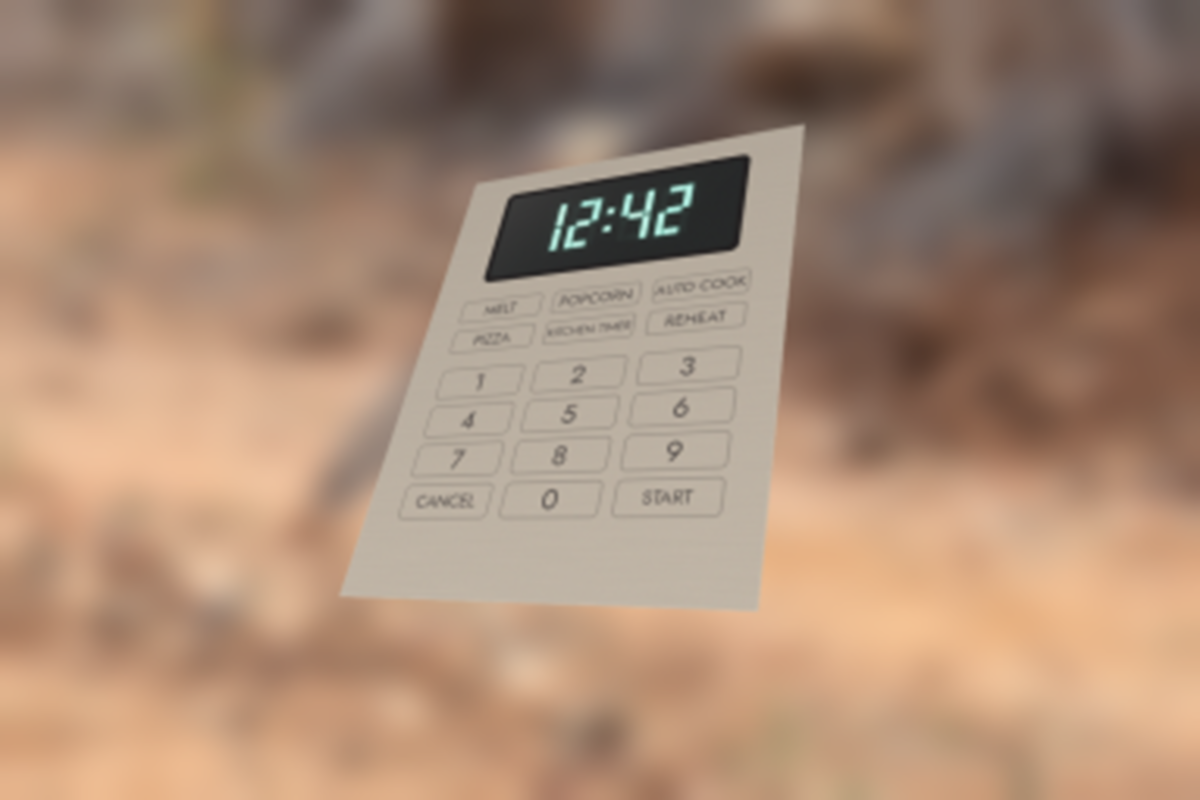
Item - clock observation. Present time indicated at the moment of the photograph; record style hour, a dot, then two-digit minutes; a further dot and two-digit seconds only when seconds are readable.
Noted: 12.42
